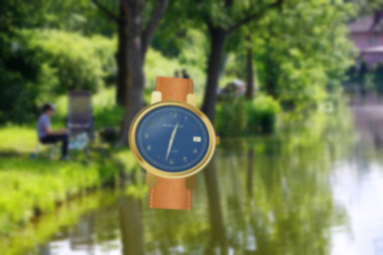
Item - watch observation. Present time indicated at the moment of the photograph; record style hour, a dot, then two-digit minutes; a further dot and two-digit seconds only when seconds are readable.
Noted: 12.32
